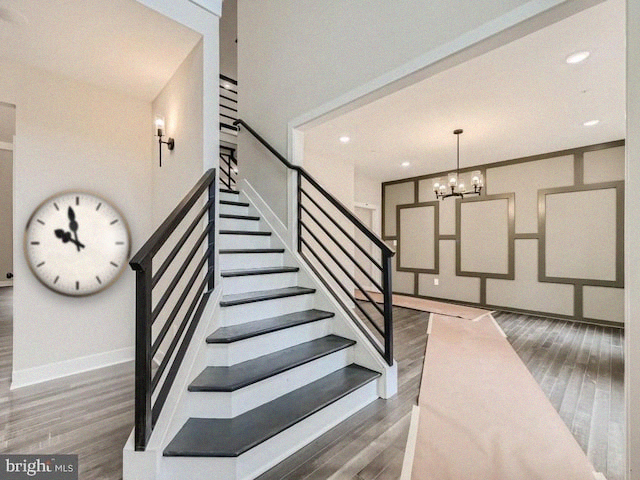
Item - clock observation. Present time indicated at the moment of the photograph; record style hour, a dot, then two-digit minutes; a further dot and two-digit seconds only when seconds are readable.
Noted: 9.58
